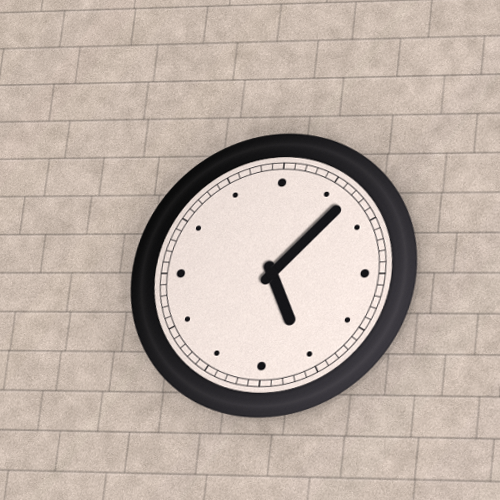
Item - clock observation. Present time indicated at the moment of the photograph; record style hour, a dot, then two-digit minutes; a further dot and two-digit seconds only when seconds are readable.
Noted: 5.07
